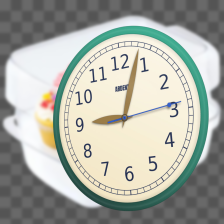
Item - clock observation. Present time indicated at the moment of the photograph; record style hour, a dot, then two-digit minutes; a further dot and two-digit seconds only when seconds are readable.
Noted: 9.03.14
